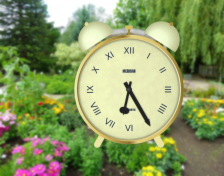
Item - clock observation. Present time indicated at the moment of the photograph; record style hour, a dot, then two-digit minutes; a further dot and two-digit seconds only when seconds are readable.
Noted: 6.25
